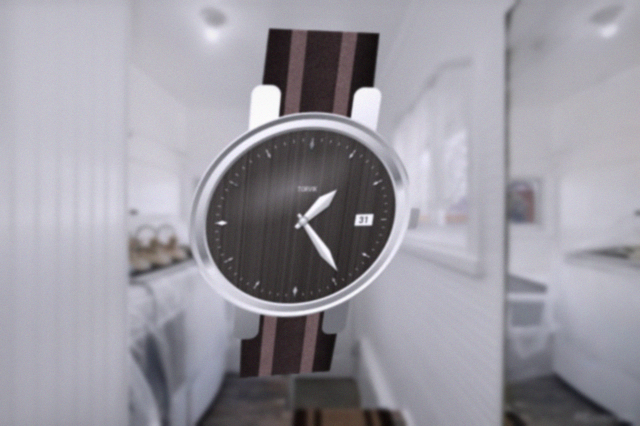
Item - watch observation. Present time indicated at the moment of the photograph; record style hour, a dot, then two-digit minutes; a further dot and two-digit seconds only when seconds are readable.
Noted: 1.24
